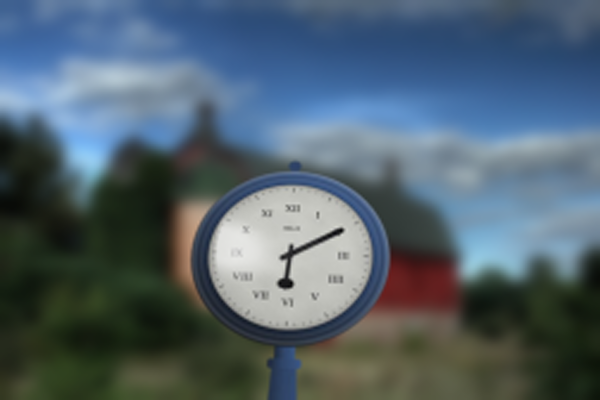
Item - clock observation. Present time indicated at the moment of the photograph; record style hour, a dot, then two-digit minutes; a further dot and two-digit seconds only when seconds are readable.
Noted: 6.10
